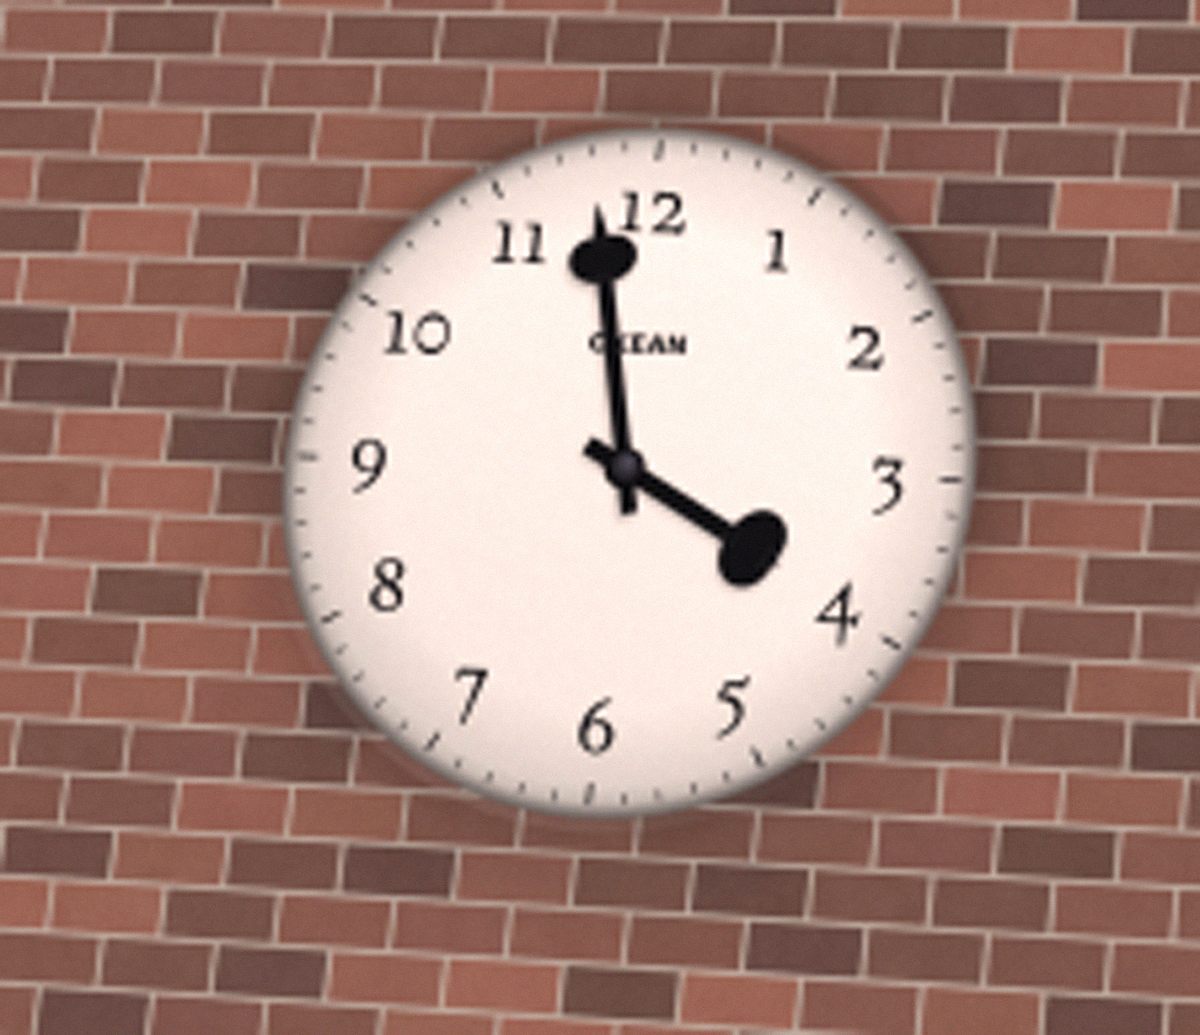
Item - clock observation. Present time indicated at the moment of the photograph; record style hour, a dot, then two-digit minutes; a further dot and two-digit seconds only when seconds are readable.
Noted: 3.58
